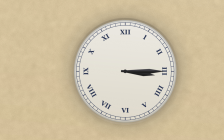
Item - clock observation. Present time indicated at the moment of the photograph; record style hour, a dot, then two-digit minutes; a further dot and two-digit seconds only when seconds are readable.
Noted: 3.15
